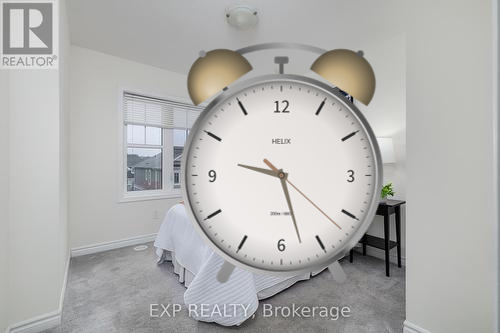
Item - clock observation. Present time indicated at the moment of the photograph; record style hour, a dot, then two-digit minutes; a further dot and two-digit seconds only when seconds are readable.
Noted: 9.27.22
